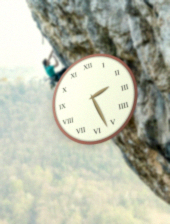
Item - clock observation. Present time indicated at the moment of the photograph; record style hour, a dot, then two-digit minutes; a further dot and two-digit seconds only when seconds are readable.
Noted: 2.27
